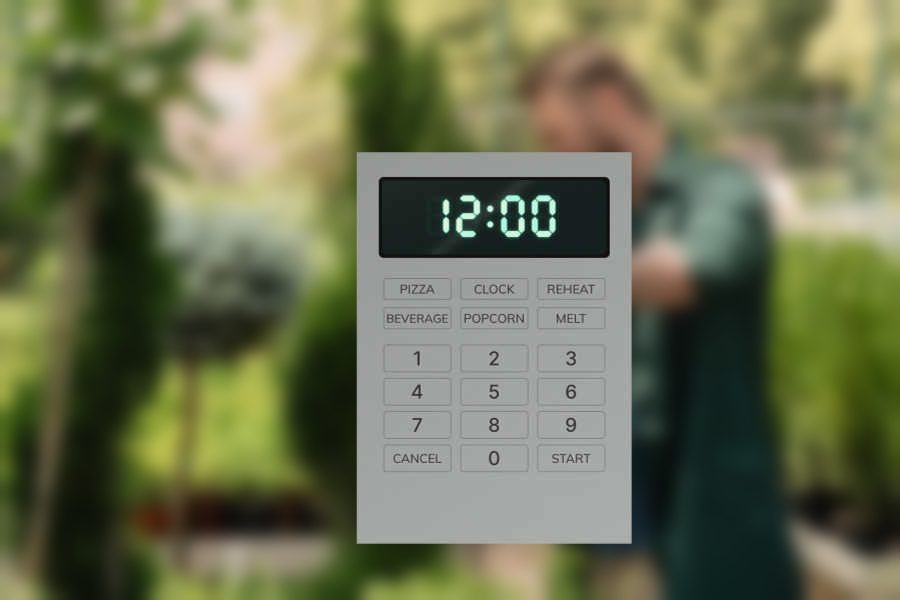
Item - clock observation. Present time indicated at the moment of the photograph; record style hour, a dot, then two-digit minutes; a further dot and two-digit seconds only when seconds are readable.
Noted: 12.00
